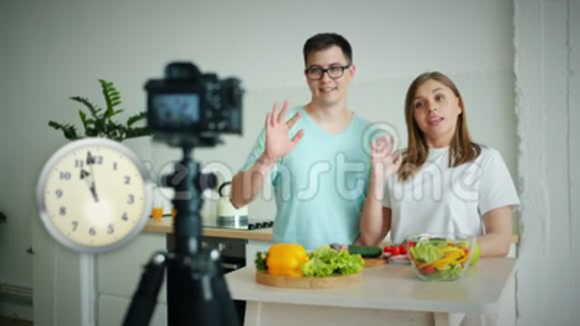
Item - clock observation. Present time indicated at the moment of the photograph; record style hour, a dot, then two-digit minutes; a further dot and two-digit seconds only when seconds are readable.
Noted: 10.58
